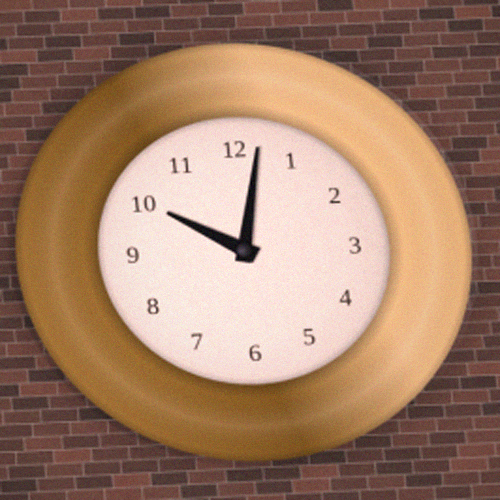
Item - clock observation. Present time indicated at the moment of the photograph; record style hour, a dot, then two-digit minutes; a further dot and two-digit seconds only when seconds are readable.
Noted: 10.02
